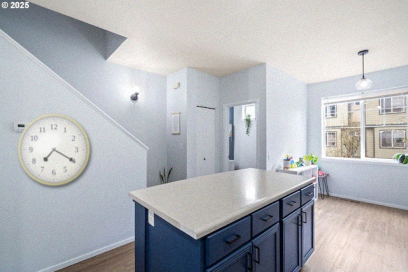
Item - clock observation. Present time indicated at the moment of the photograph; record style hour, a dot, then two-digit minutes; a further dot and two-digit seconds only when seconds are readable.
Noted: 7.20
